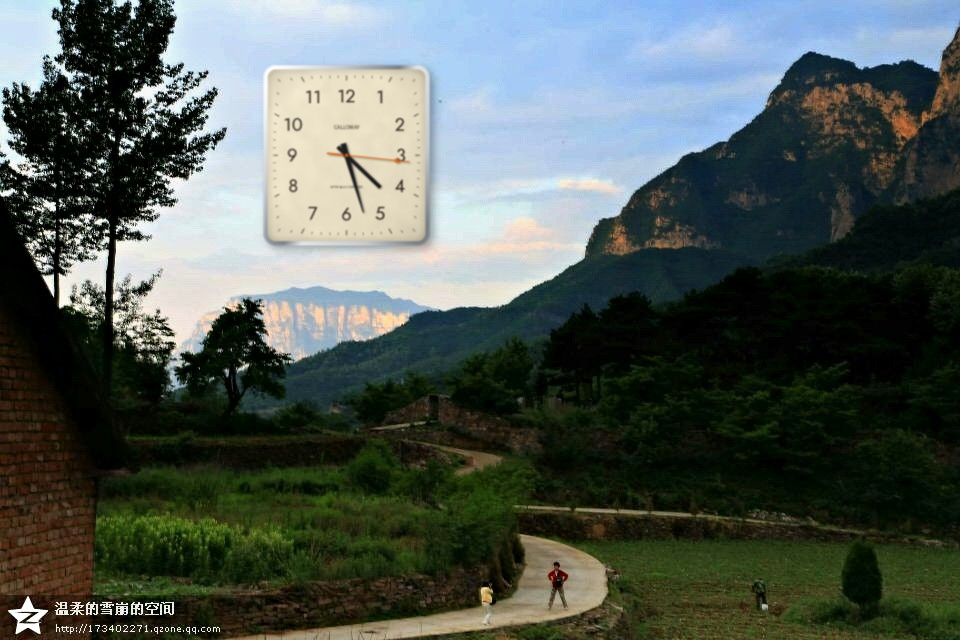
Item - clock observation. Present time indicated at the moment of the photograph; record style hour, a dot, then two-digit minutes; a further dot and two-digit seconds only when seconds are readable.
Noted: 4.27.16
